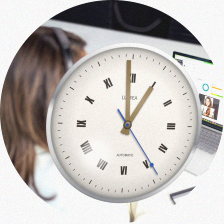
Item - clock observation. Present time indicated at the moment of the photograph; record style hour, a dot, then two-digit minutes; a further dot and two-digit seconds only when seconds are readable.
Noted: 12.59.24
